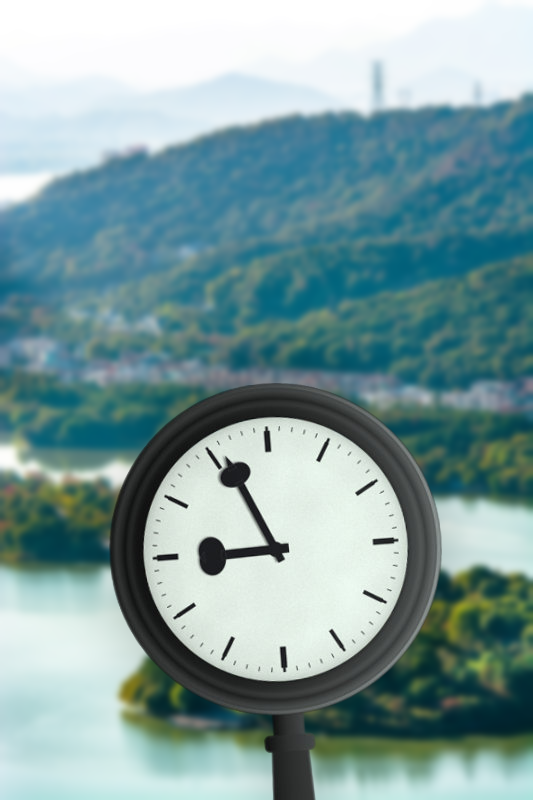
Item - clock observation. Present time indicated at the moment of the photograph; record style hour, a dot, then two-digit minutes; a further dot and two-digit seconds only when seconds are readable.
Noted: 8.56
